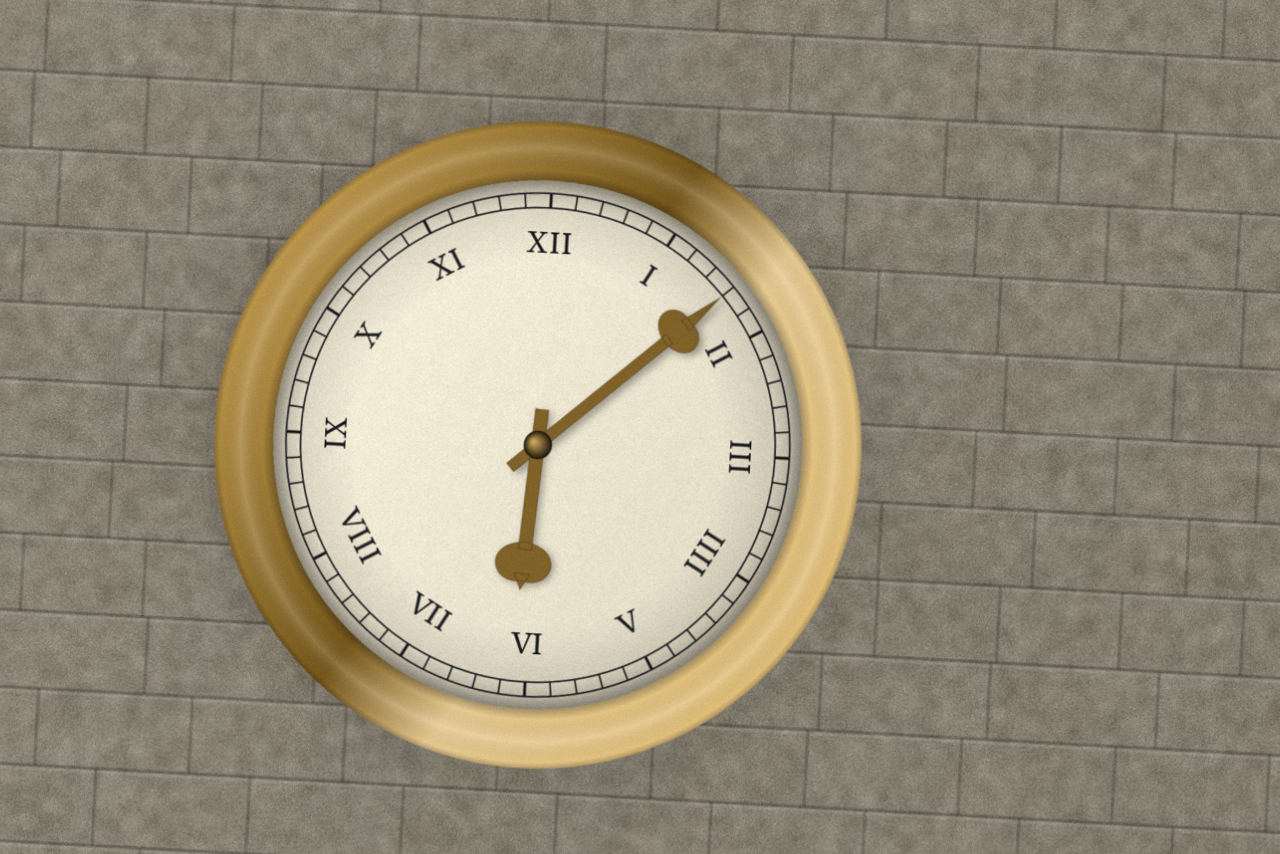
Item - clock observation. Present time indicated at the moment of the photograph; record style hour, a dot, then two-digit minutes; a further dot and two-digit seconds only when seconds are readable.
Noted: 6.08
